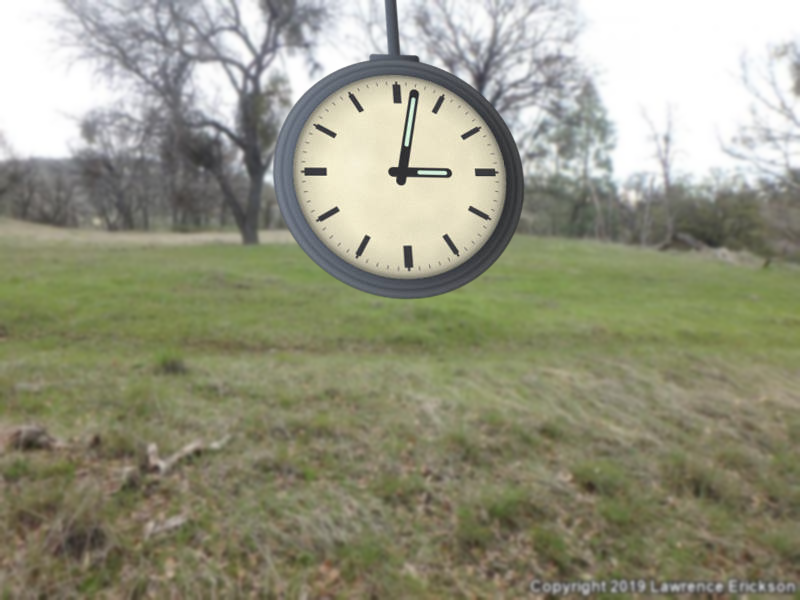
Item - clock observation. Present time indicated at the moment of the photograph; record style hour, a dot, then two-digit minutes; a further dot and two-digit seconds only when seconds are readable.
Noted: 3.02
